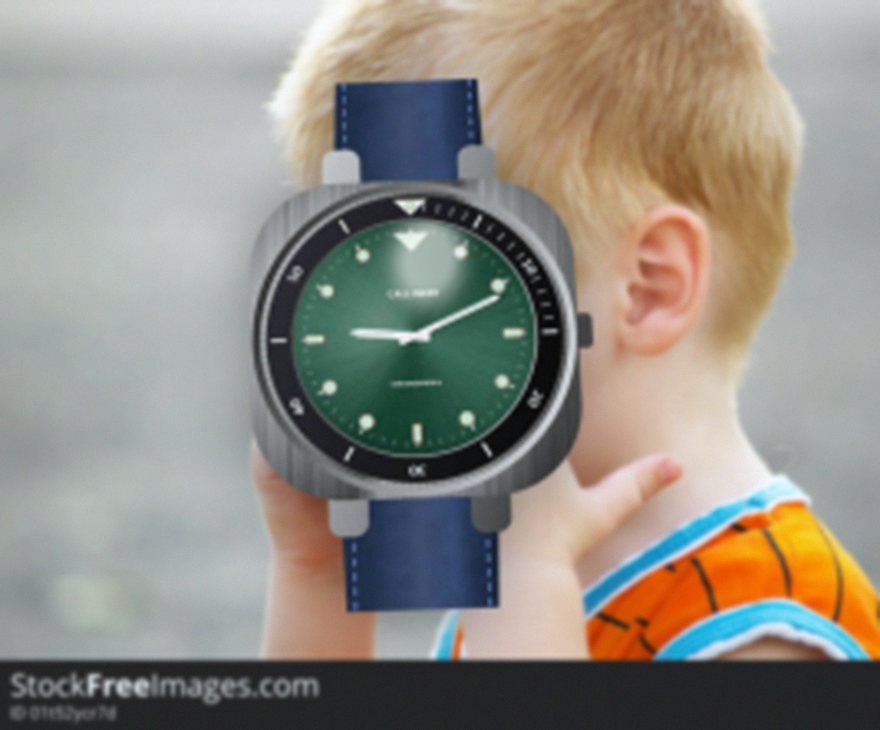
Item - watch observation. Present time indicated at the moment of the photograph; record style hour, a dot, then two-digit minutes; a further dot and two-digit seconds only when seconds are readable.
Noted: 9.11
